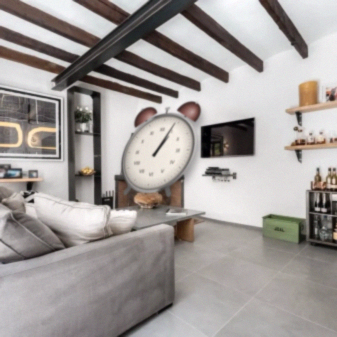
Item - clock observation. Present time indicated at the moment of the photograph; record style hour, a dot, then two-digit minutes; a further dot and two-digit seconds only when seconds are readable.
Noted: 1.04
